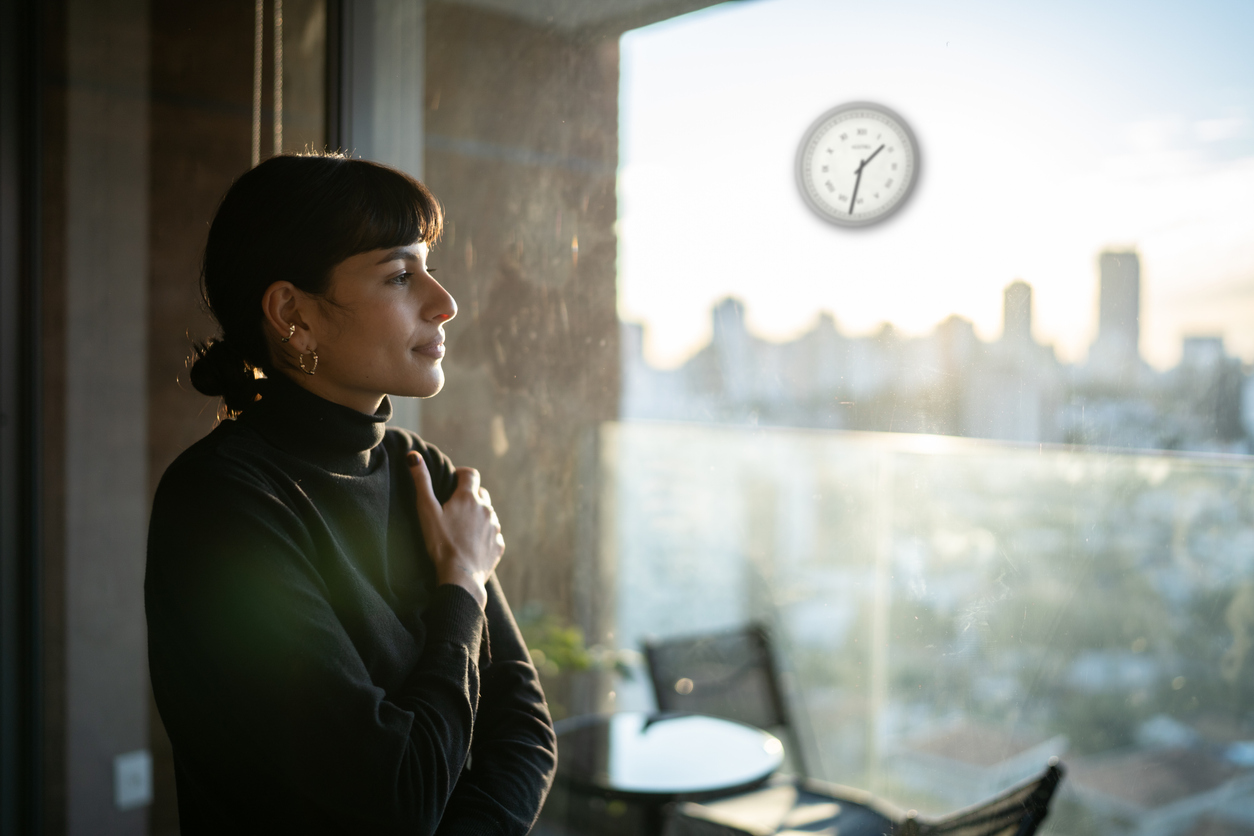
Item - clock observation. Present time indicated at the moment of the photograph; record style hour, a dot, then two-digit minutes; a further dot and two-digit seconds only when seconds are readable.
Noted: 1.32
